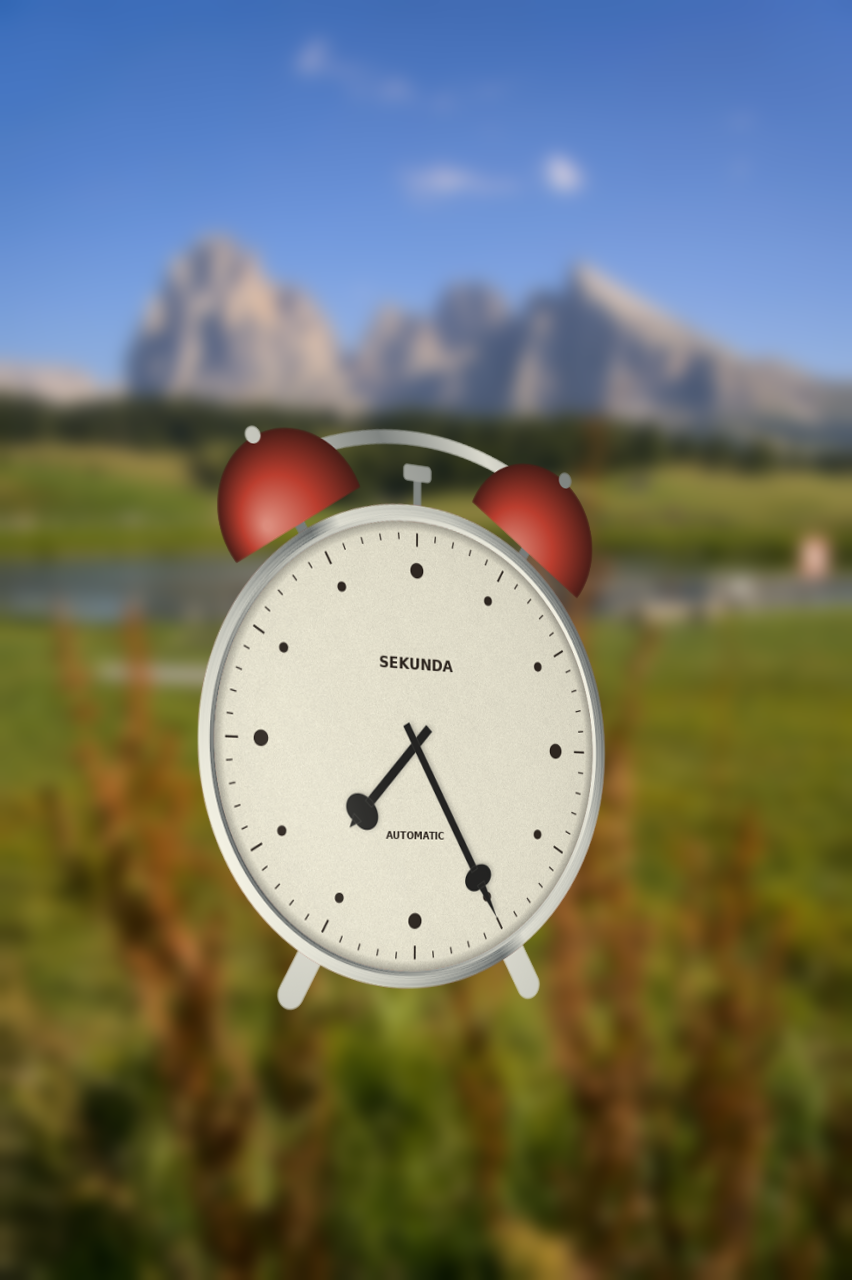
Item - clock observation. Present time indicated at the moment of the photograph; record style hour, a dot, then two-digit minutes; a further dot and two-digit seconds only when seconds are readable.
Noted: 7.25
